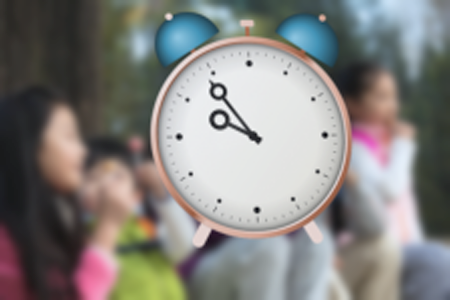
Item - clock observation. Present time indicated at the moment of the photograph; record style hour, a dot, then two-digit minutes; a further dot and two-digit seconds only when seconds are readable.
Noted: 9.54
